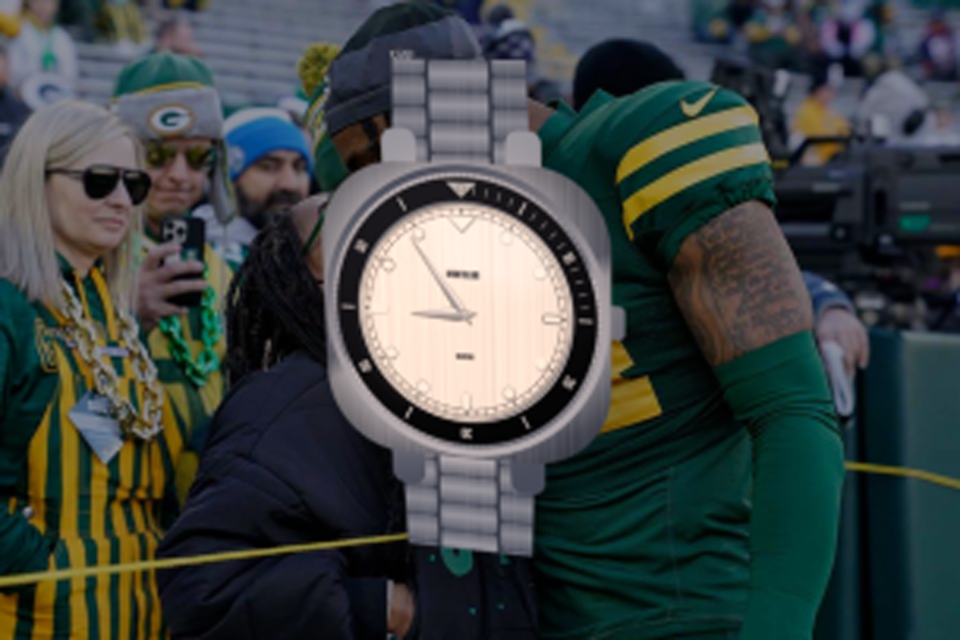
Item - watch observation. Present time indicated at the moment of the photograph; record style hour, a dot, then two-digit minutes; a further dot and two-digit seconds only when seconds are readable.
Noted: 8.54
